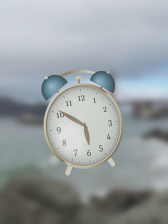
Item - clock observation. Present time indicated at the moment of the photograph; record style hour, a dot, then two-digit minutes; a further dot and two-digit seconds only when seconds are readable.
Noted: 5.51
